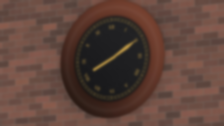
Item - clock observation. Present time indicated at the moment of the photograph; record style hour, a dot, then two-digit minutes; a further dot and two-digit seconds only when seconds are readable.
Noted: 8.10
